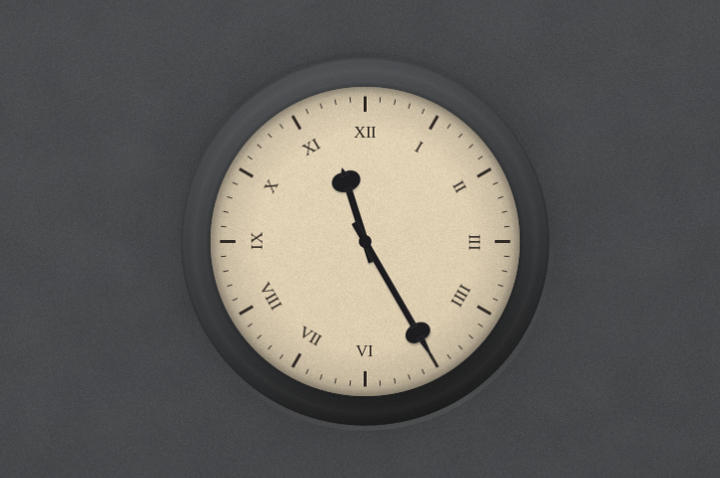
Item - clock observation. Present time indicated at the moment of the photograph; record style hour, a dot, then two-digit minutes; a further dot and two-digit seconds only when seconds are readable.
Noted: 11.25
